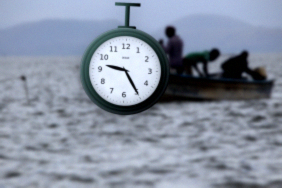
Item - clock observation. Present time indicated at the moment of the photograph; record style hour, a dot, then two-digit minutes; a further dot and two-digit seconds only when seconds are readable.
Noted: 9.25
